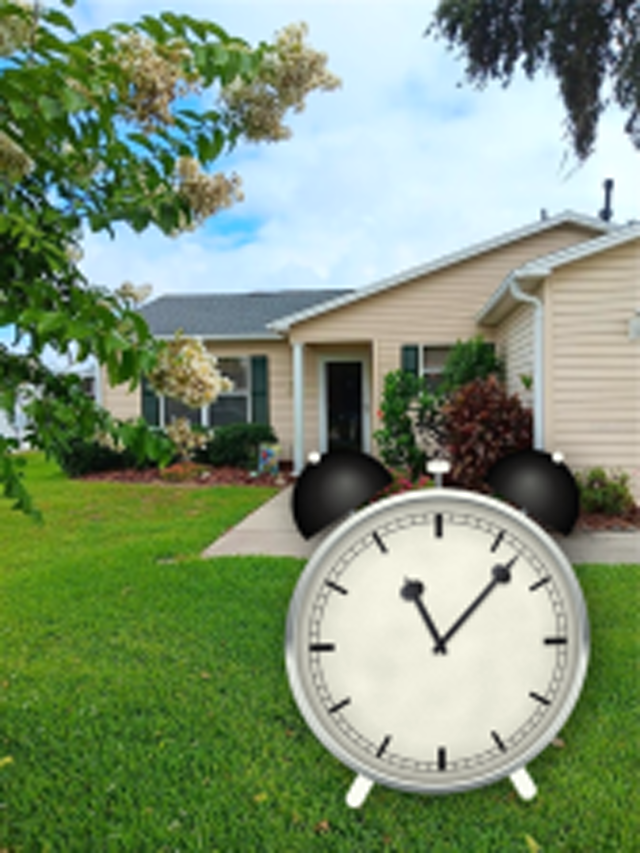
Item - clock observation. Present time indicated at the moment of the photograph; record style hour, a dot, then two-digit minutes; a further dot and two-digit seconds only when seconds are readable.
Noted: 11.07
